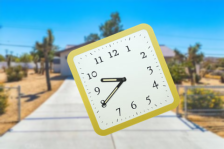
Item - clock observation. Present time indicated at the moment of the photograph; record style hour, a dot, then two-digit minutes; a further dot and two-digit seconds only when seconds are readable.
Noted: 9.40
